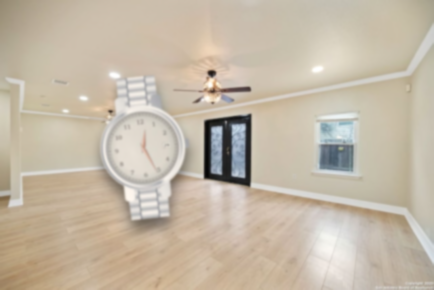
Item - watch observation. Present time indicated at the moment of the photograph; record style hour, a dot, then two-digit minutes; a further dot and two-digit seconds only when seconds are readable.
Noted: 12.26
